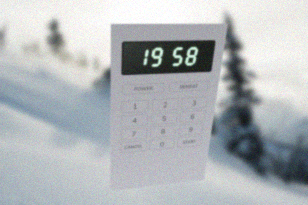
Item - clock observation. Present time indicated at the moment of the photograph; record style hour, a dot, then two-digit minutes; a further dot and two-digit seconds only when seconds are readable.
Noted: 19.58
